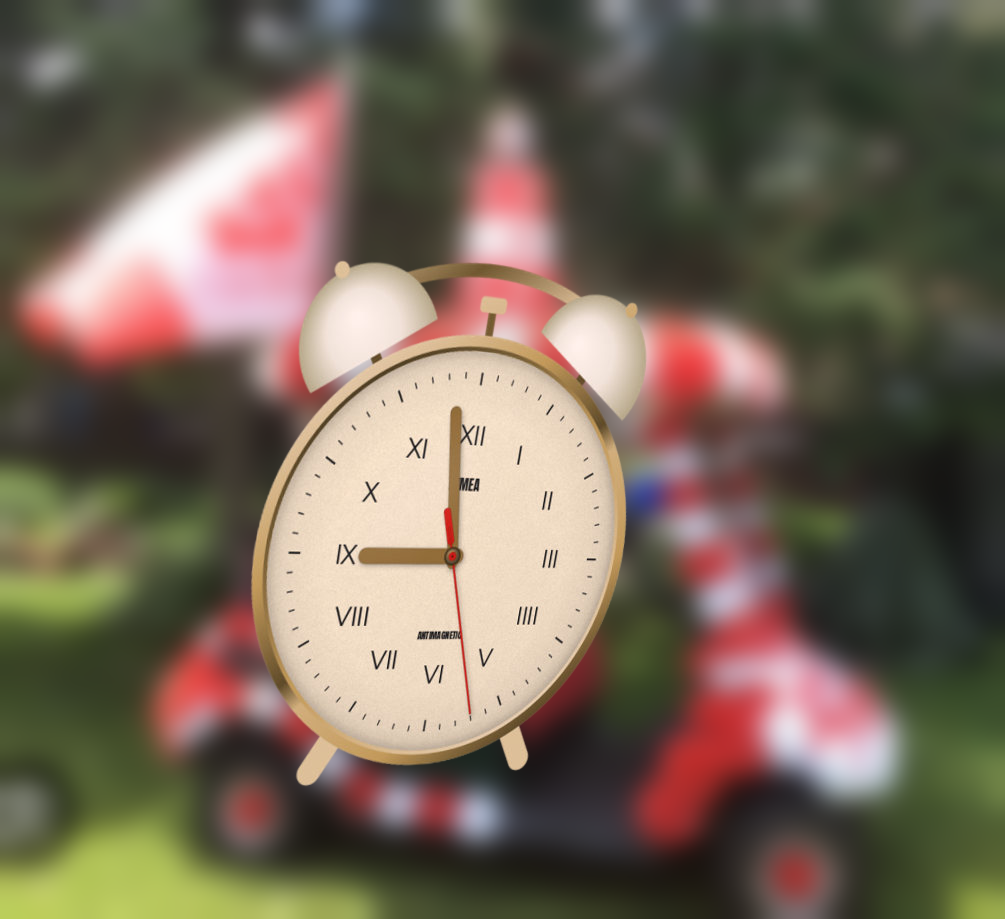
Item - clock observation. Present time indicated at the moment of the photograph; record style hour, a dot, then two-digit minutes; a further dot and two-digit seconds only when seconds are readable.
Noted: 8.58.27
